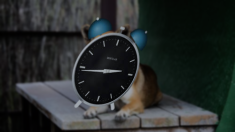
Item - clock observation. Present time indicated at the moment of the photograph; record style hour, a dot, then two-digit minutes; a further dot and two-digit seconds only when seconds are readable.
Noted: 2.44
